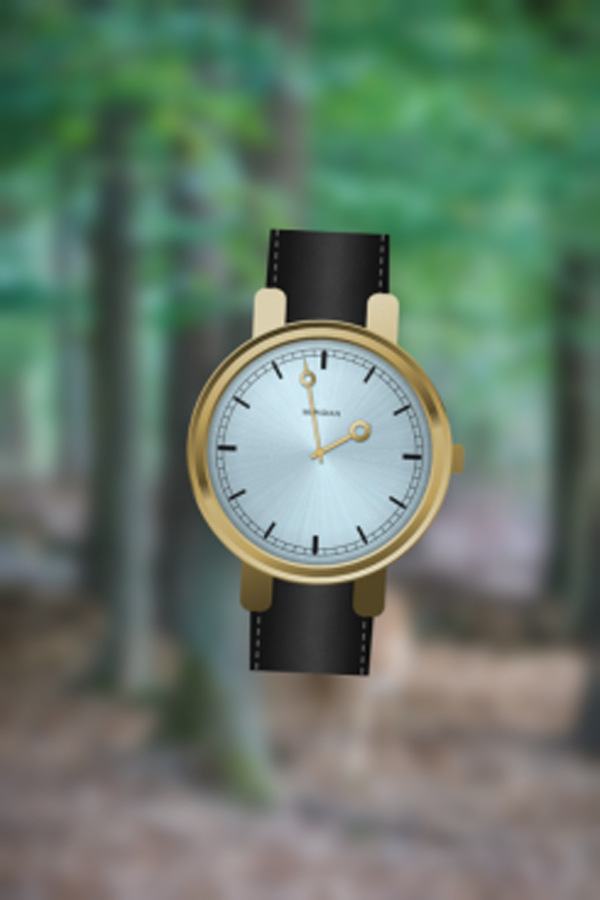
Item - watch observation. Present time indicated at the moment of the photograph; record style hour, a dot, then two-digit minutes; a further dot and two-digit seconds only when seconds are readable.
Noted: 1.58
